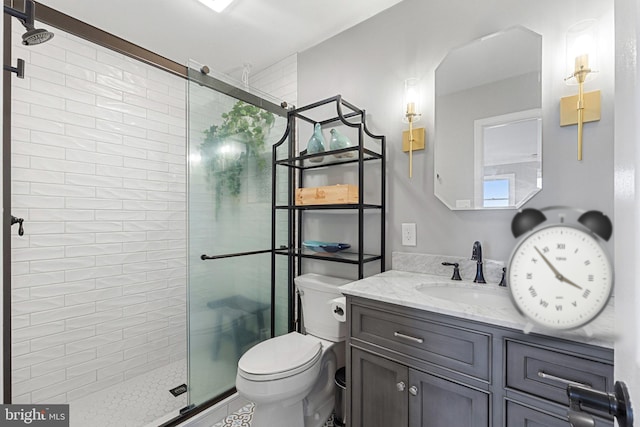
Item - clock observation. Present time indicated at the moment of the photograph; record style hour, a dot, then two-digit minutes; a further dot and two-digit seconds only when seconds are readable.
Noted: 3.53
